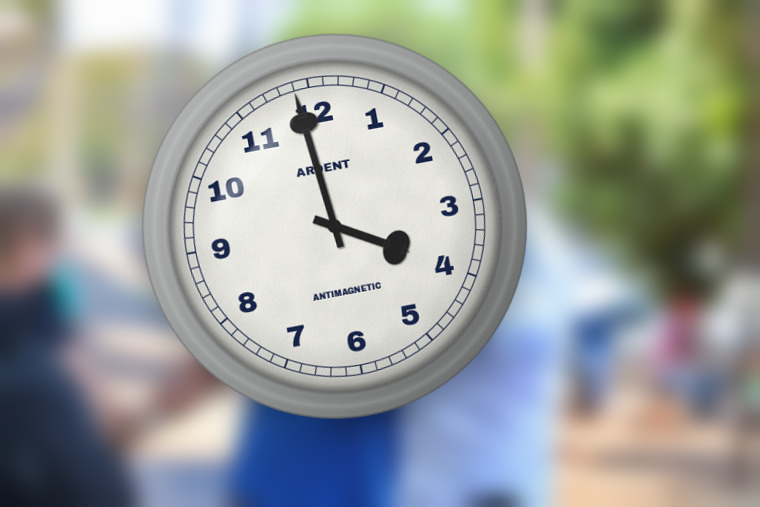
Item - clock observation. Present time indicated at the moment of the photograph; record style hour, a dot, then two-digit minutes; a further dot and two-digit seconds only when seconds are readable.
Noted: 3.59
